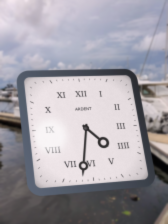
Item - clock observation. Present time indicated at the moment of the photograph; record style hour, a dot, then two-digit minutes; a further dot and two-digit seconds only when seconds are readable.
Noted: 4.32
